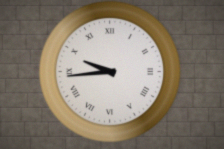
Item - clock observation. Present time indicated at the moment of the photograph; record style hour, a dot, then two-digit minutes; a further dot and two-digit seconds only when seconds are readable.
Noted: 9.44
